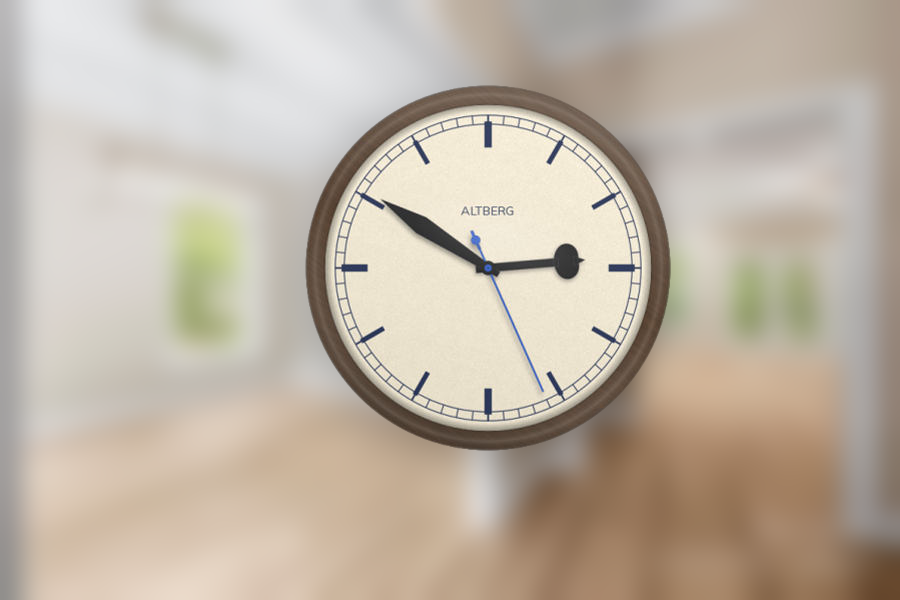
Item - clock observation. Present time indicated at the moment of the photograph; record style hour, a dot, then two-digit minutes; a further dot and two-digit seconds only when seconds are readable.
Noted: 2.50.26
